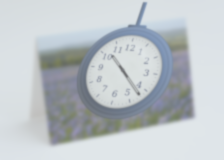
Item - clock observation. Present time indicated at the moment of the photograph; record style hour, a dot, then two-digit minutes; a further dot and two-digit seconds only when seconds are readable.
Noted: 10.22
